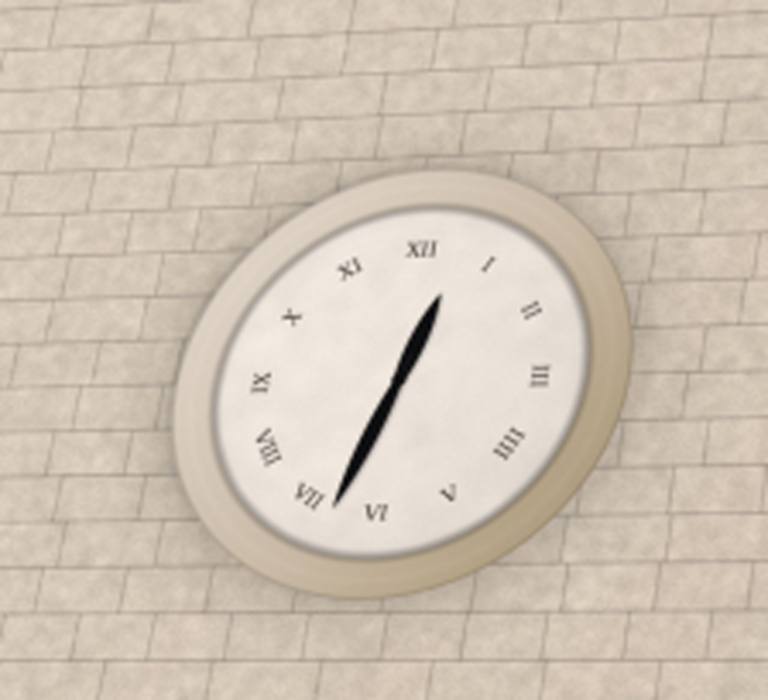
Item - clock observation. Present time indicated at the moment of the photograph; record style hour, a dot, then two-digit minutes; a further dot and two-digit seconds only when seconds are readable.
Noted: 12.33
